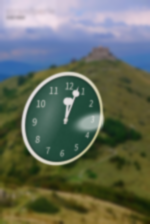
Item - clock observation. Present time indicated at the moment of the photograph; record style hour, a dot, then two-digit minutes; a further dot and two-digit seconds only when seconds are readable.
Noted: 12.03
